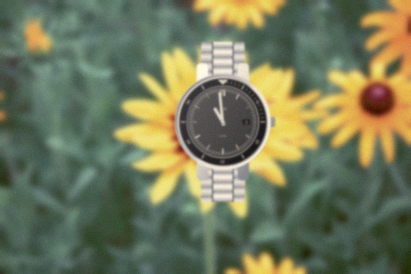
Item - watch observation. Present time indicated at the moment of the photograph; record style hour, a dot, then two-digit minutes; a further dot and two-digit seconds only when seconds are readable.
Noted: 10.59
